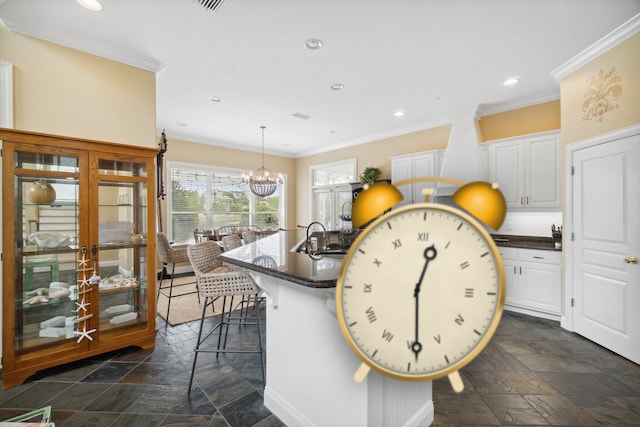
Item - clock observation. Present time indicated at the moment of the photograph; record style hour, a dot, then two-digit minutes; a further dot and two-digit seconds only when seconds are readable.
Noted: 12.29
